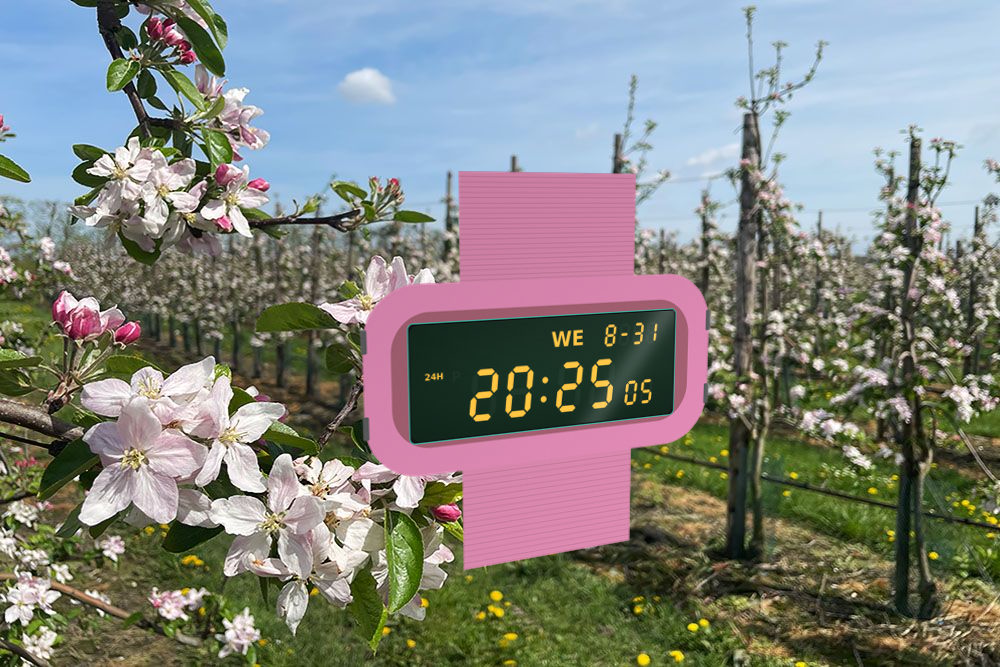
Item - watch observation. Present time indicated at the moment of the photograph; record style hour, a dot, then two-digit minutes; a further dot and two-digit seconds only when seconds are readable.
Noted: 20.25.05
